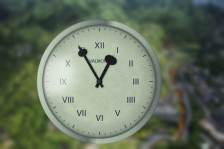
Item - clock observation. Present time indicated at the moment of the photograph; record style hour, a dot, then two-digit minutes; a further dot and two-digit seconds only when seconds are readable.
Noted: 12.55
